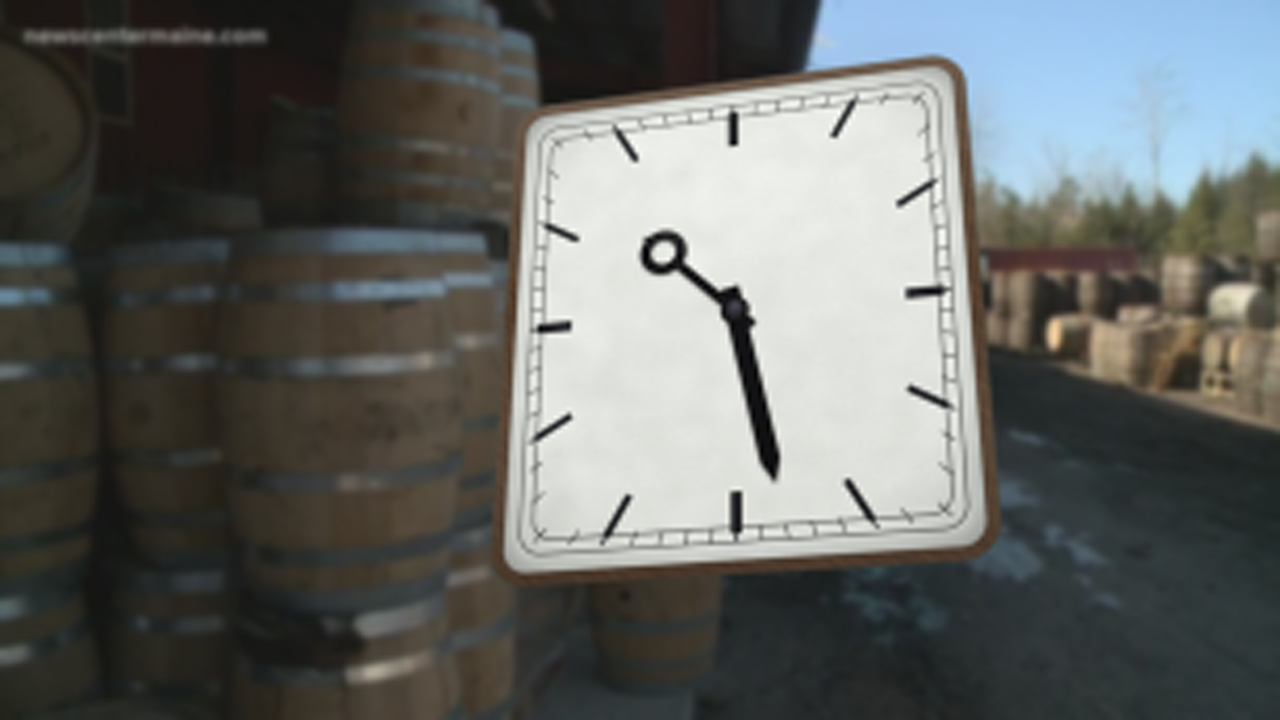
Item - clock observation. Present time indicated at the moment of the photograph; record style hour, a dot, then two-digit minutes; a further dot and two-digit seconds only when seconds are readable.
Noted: 10.28
